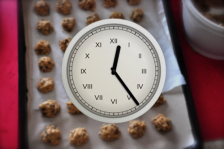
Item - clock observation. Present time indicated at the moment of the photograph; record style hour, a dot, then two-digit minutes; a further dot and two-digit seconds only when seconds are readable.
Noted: 12.24
